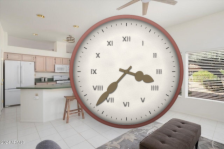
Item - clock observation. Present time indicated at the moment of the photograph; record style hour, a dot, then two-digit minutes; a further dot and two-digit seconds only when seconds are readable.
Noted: 3.37
